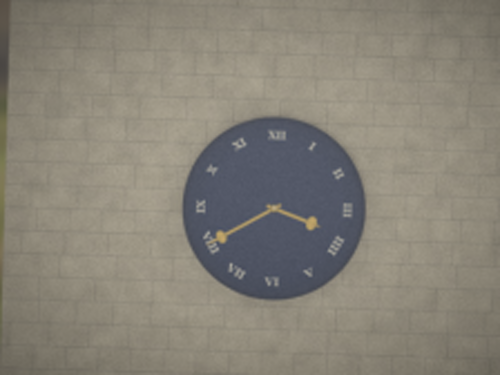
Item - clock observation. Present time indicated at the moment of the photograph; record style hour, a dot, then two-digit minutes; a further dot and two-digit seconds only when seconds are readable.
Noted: 3.40
